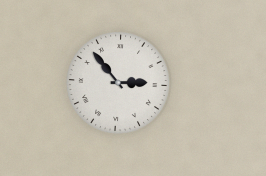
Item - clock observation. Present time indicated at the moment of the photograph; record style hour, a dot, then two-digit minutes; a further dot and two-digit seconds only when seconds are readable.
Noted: 2.53
